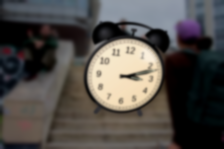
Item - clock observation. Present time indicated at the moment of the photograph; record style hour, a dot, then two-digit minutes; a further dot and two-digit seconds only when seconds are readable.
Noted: 3.12
